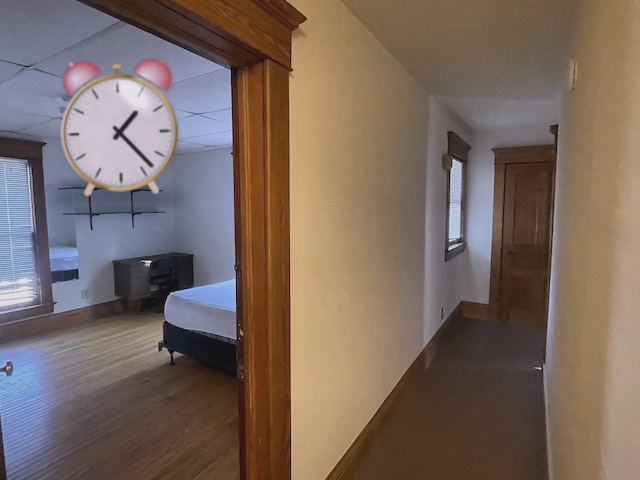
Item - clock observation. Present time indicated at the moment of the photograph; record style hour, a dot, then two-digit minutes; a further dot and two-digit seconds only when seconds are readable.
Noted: 1.23
